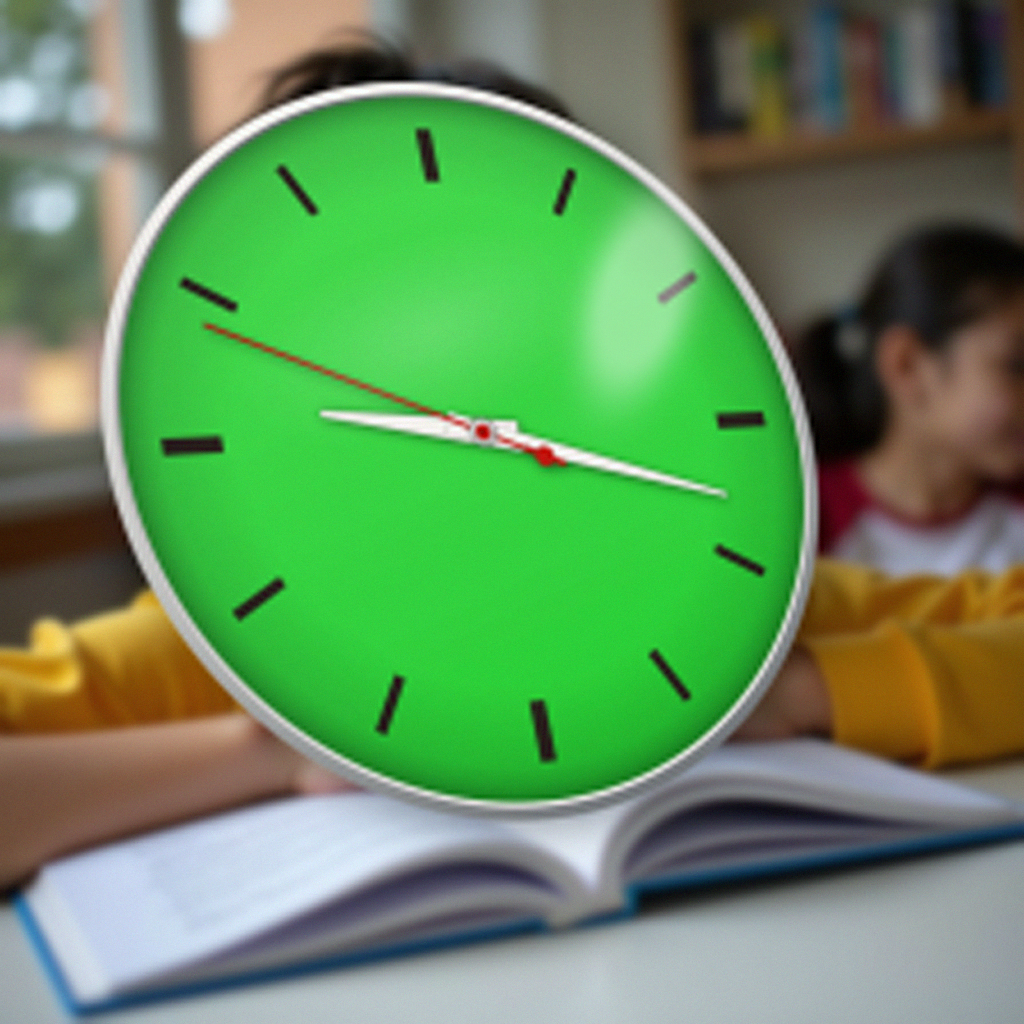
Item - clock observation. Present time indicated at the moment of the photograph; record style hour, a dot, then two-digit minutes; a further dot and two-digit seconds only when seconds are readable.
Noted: 9.17.49
